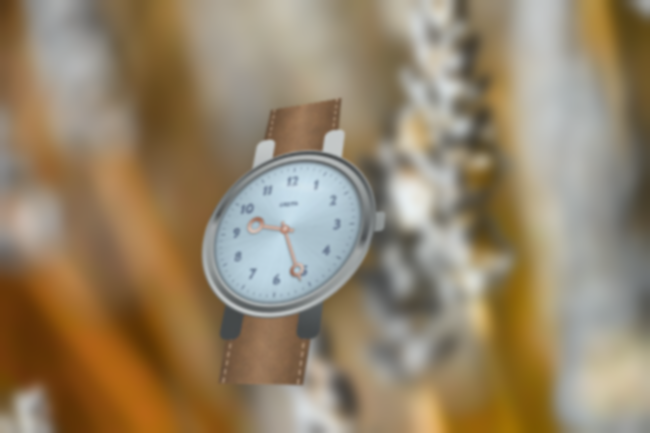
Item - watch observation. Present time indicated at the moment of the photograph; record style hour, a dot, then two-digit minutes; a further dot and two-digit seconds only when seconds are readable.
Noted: 9.26
